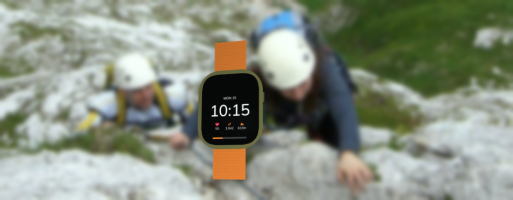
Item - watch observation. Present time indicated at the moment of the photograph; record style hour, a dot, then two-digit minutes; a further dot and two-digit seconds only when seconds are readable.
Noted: 10.15
